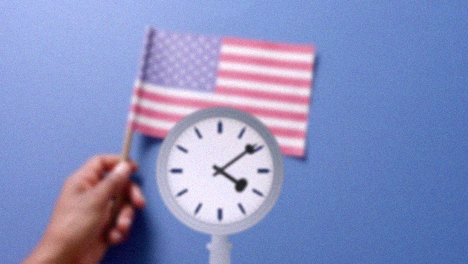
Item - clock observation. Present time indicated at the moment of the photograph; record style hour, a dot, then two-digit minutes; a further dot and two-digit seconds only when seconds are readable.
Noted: 4.09
